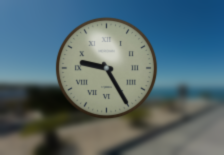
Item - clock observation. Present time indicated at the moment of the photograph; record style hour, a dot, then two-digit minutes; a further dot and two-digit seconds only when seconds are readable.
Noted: 9.25
